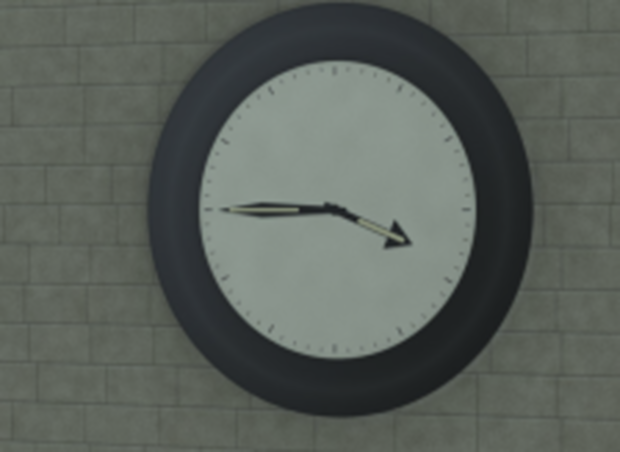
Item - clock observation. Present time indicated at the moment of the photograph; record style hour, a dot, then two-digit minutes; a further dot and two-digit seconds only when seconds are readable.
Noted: 3.45
